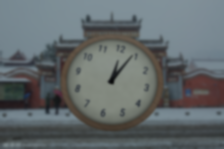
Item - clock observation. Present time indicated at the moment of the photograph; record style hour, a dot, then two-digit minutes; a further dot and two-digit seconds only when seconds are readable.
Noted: 12.04
